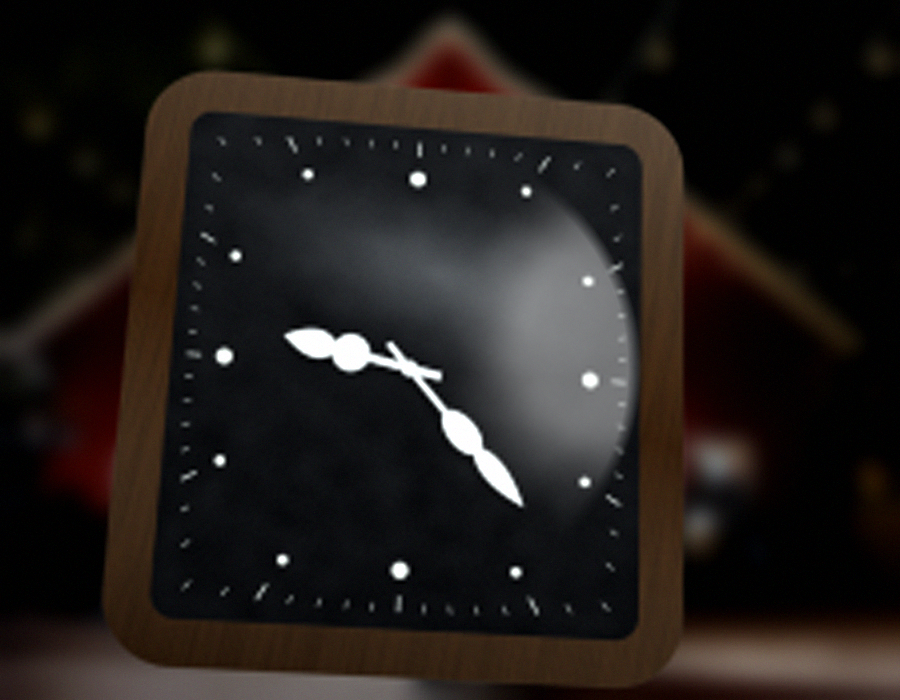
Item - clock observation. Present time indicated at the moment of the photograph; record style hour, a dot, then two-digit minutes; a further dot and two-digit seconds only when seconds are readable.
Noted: 9.23
